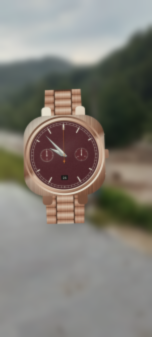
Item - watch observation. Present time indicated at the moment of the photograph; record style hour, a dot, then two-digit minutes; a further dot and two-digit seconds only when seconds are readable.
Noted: 9.53
